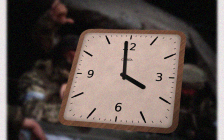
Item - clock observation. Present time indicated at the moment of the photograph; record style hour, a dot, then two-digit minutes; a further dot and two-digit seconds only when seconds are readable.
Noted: 3.59
